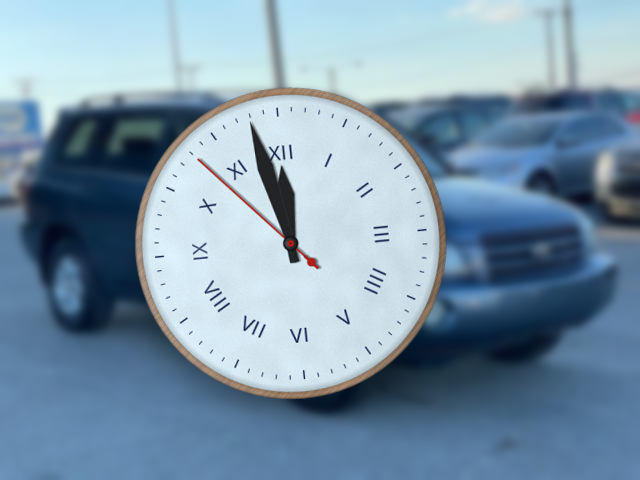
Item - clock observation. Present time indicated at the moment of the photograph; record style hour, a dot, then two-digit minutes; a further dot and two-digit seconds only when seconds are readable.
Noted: 11.57.53
